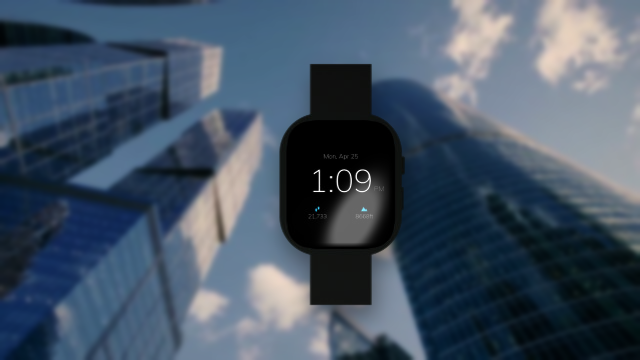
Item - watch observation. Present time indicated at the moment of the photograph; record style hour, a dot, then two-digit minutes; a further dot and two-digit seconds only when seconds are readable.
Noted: 1.09
